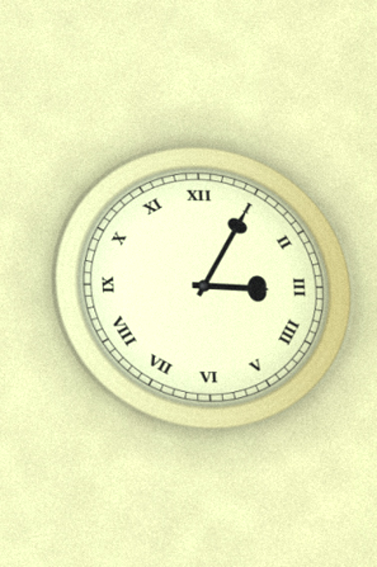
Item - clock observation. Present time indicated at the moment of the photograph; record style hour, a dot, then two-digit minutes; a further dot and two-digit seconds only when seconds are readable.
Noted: 3.05
